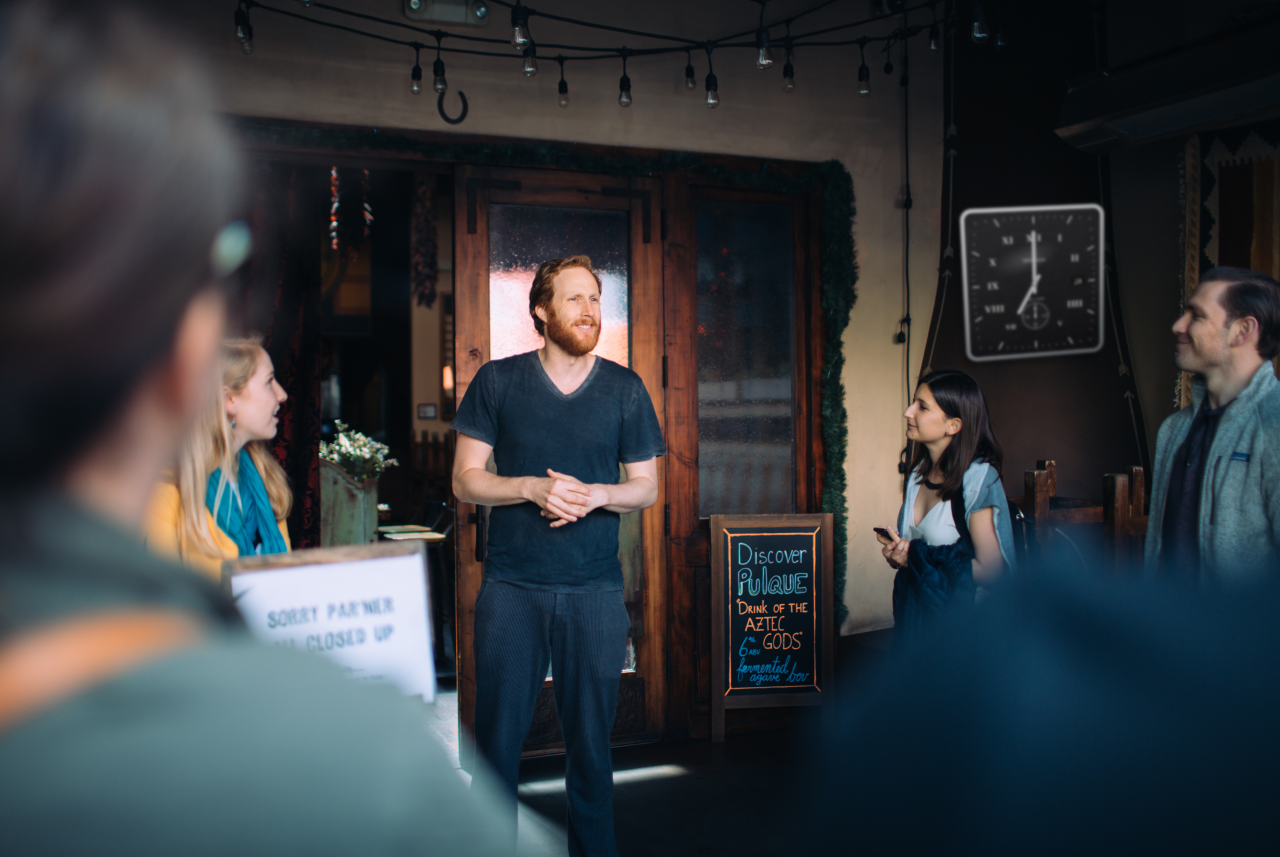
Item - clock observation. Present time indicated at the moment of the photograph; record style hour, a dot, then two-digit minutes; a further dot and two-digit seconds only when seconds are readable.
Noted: 7.00
